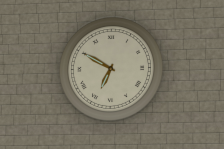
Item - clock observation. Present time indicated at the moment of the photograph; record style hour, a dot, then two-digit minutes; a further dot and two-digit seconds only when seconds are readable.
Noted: 6.50
